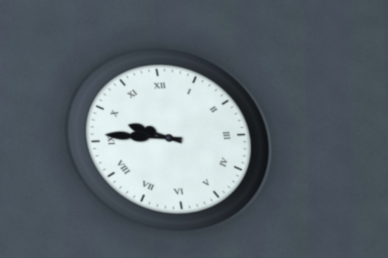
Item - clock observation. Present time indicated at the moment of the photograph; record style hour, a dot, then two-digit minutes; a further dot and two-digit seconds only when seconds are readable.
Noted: 9.46
